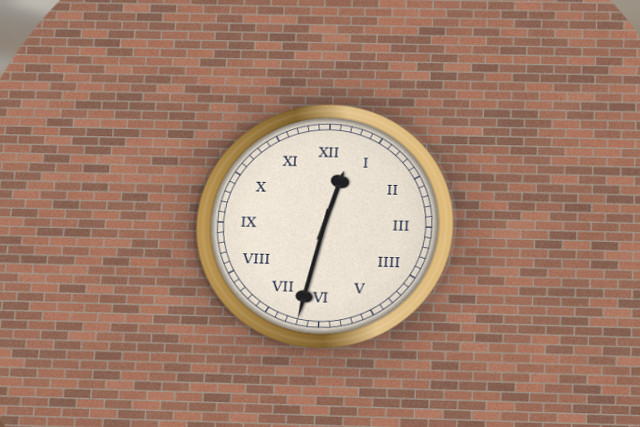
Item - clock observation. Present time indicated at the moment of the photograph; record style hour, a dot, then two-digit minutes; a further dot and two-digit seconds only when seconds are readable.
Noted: 12.32
